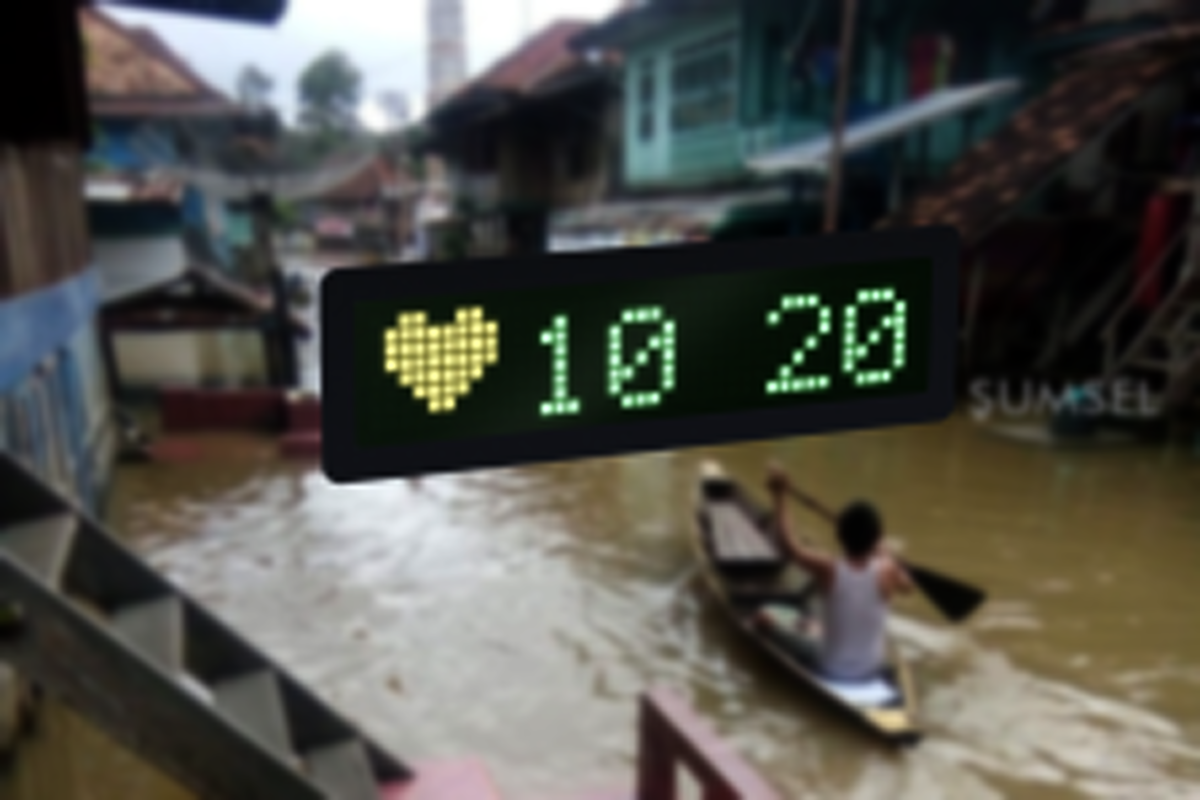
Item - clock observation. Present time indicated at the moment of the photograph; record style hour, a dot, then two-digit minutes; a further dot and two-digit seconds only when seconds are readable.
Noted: 10.20
